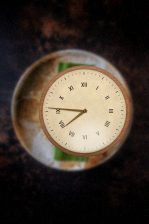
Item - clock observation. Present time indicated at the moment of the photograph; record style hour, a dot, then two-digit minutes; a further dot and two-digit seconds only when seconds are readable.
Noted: 7.46
